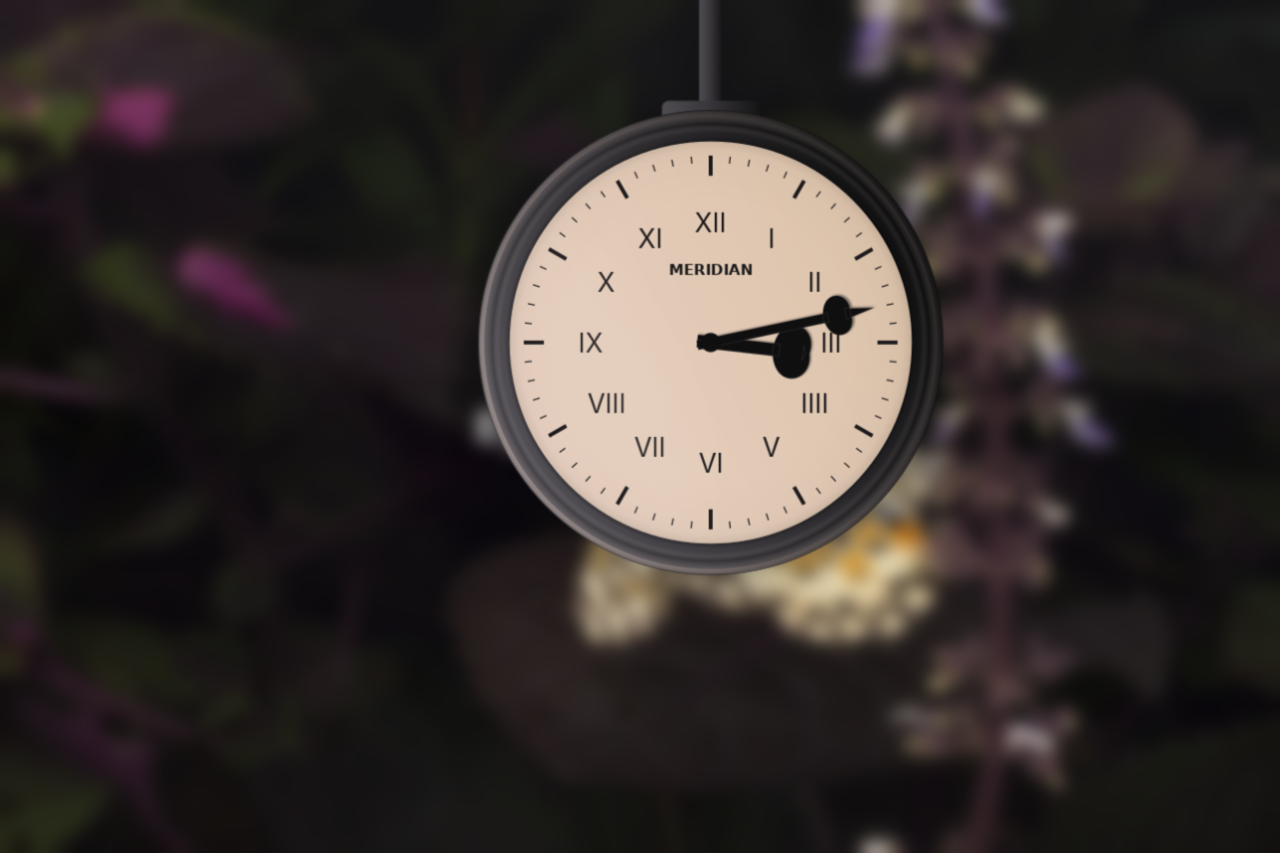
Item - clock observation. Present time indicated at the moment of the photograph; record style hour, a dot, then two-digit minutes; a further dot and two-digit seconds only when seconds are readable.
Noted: 3.13
